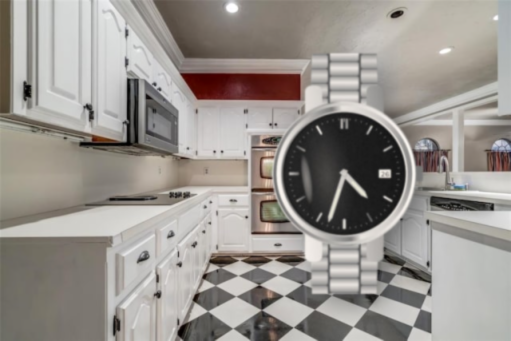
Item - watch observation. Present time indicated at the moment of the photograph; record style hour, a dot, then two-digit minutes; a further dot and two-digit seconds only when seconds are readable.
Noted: 4.33
